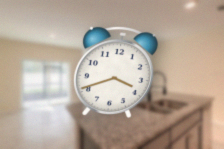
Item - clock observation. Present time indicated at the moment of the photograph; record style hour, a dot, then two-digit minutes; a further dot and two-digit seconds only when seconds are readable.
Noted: 3.41
